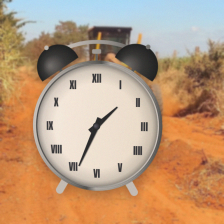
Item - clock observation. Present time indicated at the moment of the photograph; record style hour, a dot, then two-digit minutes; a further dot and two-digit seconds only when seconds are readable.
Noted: 1.34
